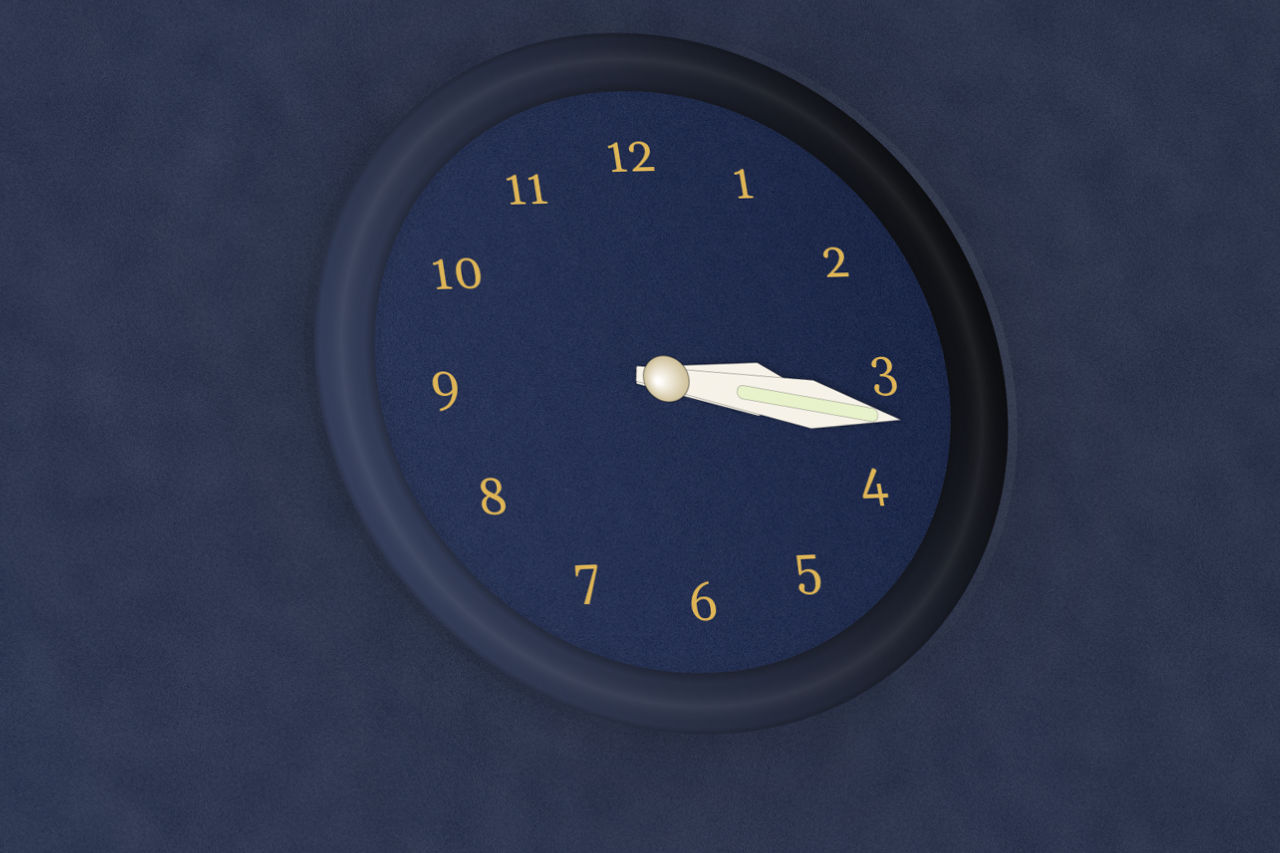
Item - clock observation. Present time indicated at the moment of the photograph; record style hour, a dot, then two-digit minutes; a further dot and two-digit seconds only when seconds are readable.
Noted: 3.17
